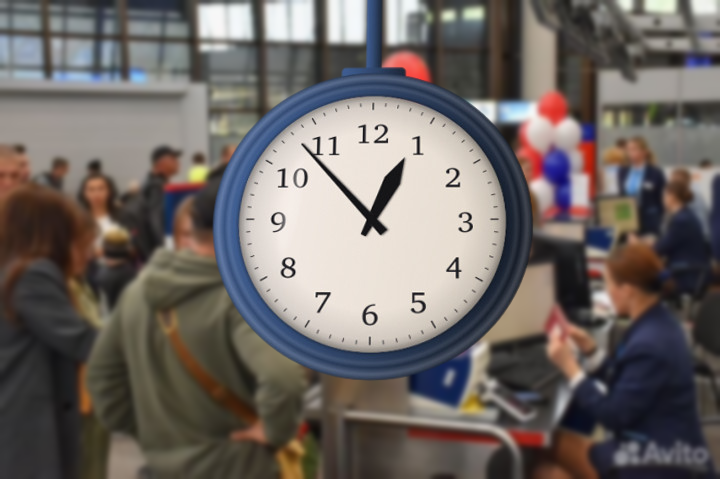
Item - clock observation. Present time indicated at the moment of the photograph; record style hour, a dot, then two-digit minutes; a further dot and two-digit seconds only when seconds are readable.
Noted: 12.53
